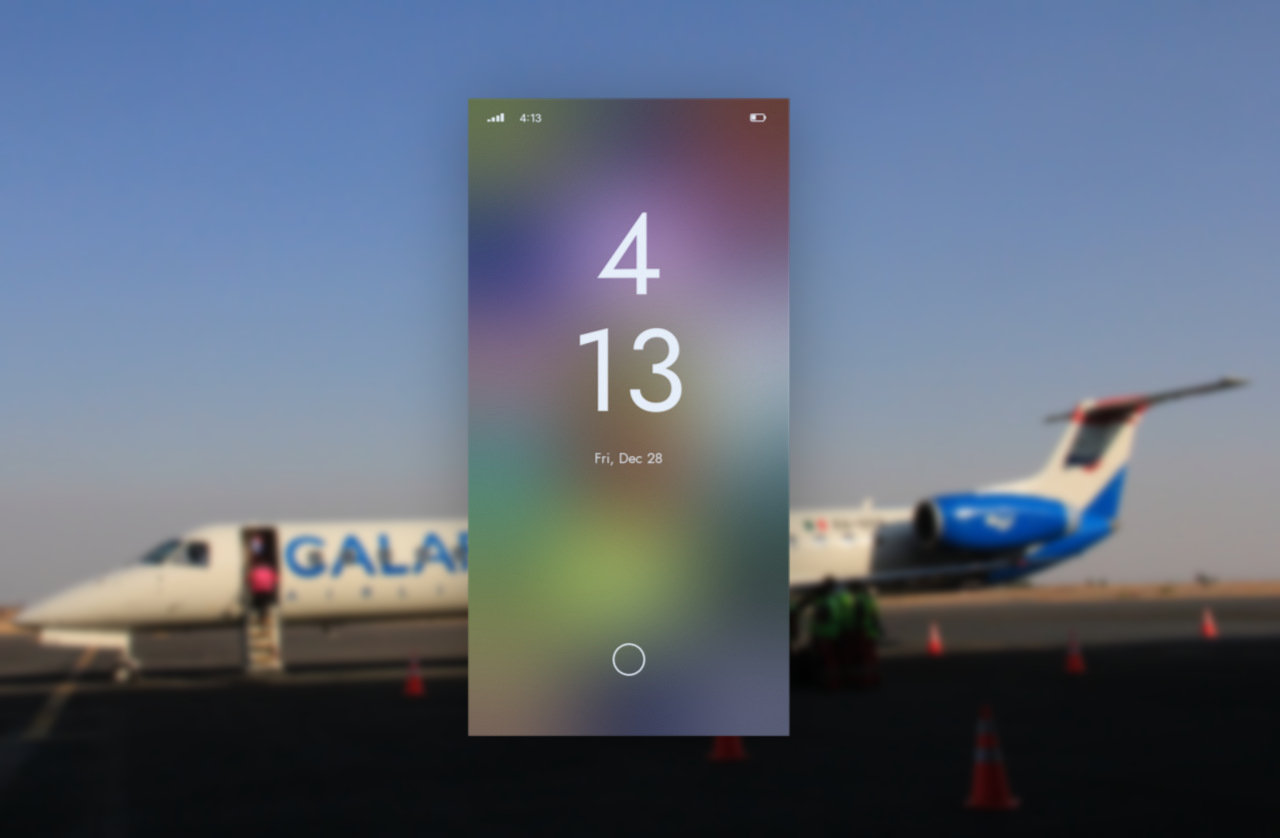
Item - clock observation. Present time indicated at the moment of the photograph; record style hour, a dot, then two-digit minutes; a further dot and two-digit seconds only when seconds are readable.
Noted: 4.13
